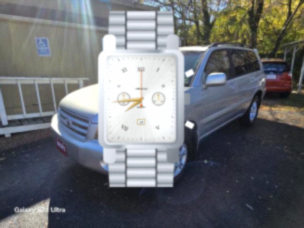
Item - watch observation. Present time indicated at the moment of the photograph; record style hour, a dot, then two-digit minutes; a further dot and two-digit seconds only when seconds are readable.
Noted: 7.44
